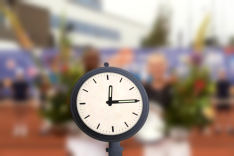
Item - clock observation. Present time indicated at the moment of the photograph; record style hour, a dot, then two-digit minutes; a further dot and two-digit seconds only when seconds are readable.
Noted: 12.15
